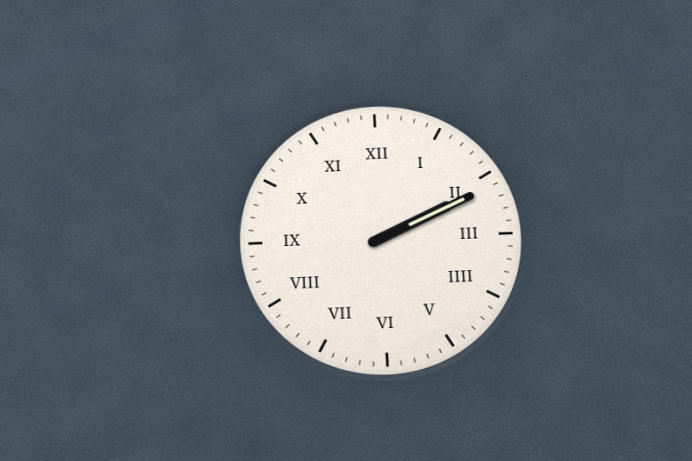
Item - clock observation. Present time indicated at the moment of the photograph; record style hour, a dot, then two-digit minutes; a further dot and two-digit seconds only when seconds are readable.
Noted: 2.11
